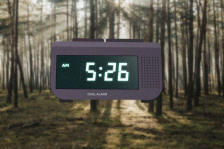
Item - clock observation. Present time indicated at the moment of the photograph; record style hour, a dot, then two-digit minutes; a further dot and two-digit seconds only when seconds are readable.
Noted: 5.26
